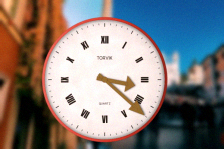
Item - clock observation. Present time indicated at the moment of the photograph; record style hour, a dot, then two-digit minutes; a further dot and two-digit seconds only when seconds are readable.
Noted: 3.22
